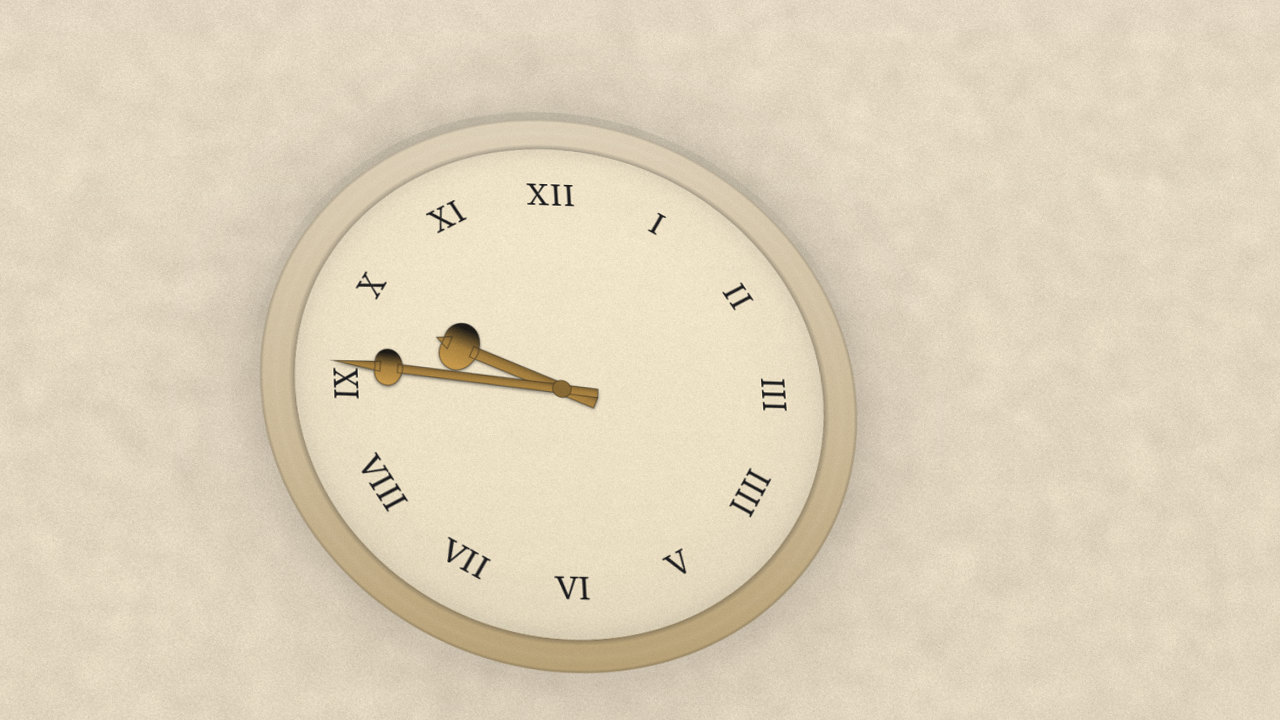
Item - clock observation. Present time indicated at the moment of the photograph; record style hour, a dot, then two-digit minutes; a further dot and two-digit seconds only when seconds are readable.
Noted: 9.46
